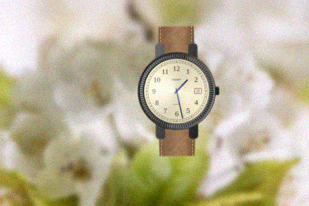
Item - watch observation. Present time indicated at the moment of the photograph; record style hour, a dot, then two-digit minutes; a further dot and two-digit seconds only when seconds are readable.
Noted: 1.28
